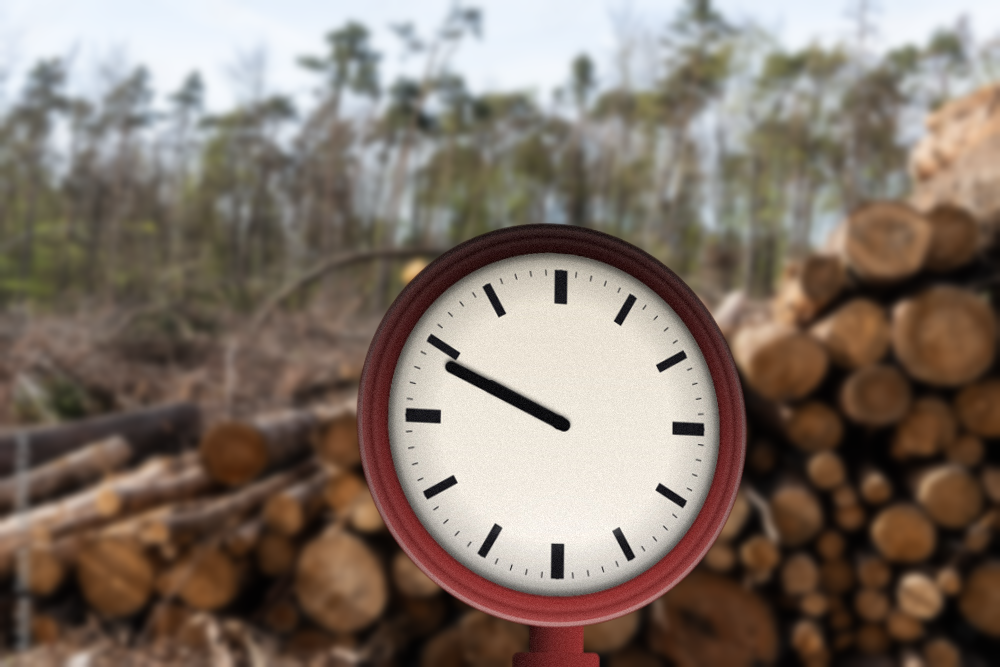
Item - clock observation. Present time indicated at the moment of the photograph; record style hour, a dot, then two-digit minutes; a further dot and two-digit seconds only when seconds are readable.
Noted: 9.49
